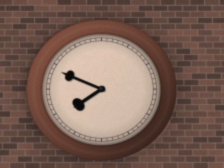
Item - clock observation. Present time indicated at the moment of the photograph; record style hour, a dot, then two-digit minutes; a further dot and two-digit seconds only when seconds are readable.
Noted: 7.49
